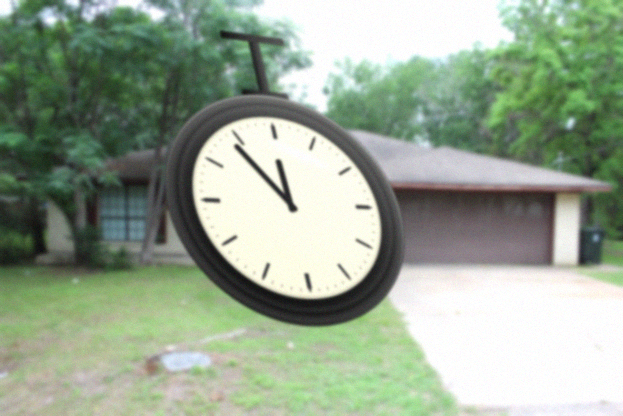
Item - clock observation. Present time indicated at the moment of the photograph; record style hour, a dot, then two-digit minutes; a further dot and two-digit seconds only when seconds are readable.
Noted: 11.54
